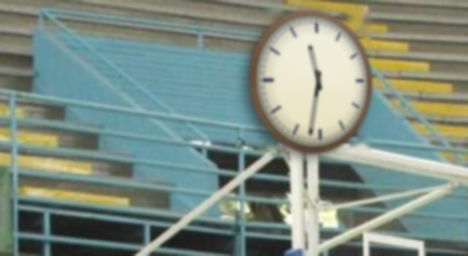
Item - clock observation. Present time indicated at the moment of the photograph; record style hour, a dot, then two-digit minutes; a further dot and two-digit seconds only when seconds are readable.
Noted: 11.32
